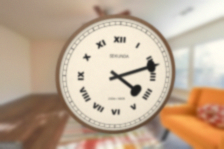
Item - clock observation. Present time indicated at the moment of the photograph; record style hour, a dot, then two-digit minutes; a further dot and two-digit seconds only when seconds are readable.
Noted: 4.12
